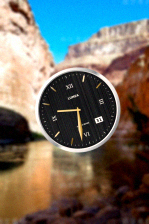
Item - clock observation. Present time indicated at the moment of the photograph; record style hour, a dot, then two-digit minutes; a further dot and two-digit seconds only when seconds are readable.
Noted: 9.32
